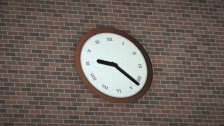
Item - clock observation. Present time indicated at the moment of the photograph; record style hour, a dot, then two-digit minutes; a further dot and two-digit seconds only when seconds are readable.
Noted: 9.22
